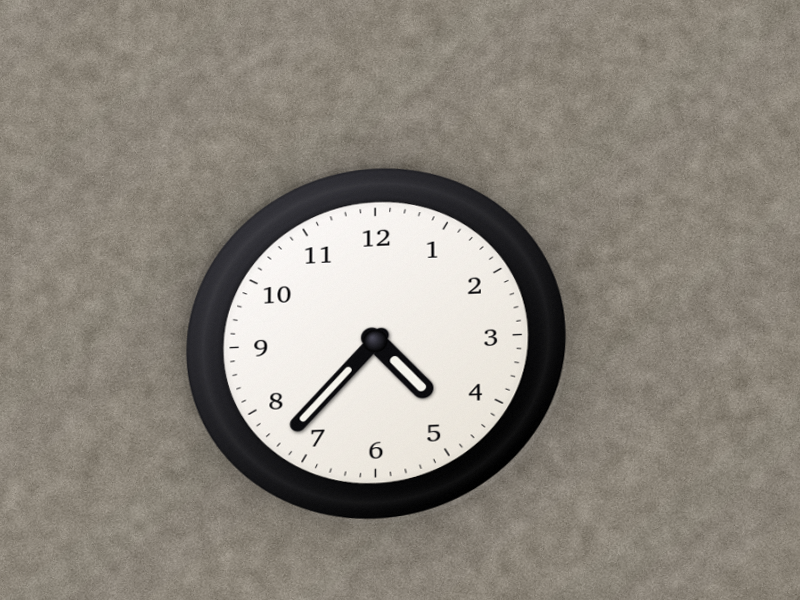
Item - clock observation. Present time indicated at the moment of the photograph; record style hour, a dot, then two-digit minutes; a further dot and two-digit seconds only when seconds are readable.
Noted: 4.37
